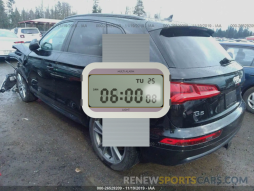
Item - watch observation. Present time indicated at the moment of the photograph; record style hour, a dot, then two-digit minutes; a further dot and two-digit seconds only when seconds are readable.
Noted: 6.00.08
